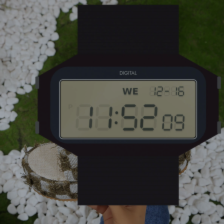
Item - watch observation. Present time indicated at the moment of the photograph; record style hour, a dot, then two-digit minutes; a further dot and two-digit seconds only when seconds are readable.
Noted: 11.52.09
